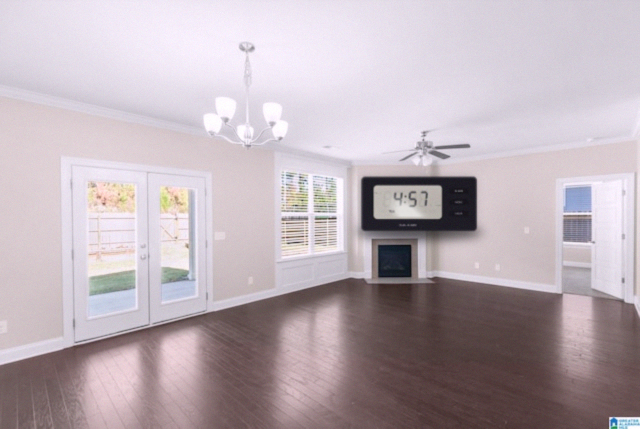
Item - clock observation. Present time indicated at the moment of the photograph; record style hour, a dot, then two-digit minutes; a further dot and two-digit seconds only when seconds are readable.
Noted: 4.57
